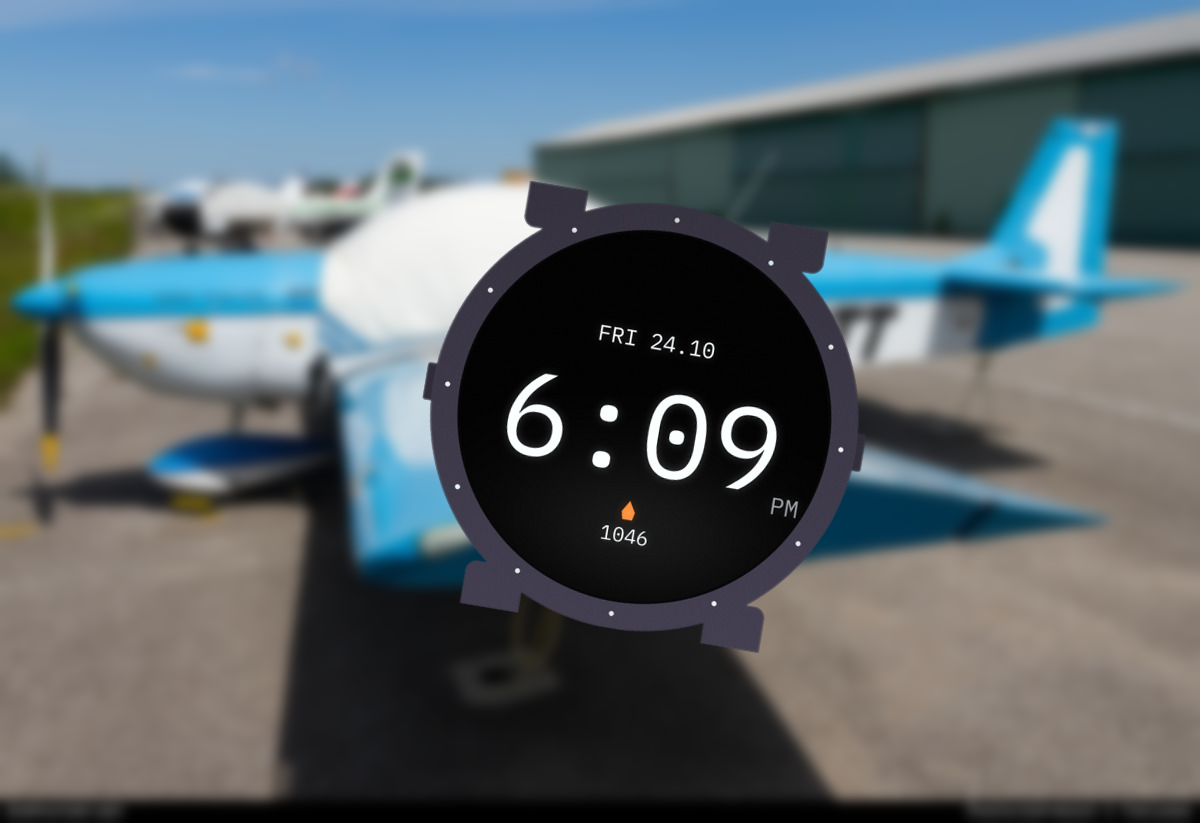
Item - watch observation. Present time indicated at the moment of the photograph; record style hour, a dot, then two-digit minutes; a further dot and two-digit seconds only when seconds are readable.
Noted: 6.09
